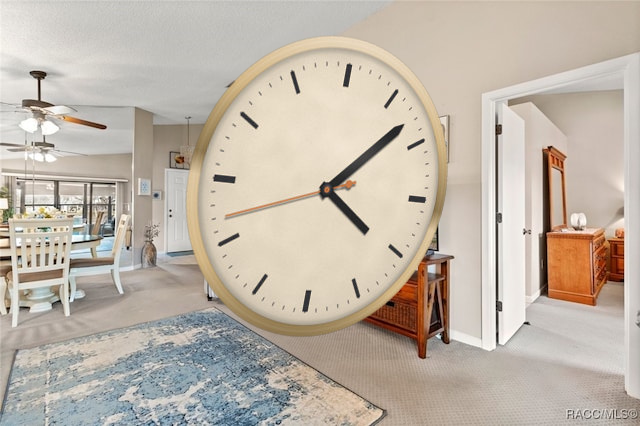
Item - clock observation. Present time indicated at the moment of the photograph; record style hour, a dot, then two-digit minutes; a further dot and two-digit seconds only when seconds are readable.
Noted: 4.07.42
